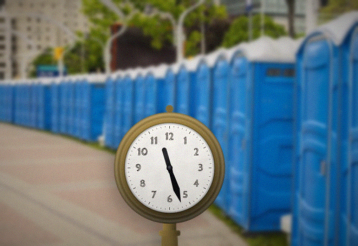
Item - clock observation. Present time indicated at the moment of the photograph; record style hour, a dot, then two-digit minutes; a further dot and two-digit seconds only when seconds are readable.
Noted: 11.27
